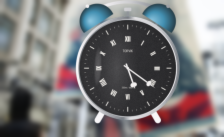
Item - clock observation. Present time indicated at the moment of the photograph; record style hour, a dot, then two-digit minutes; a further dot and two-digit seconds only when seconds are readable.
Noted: 5.21
